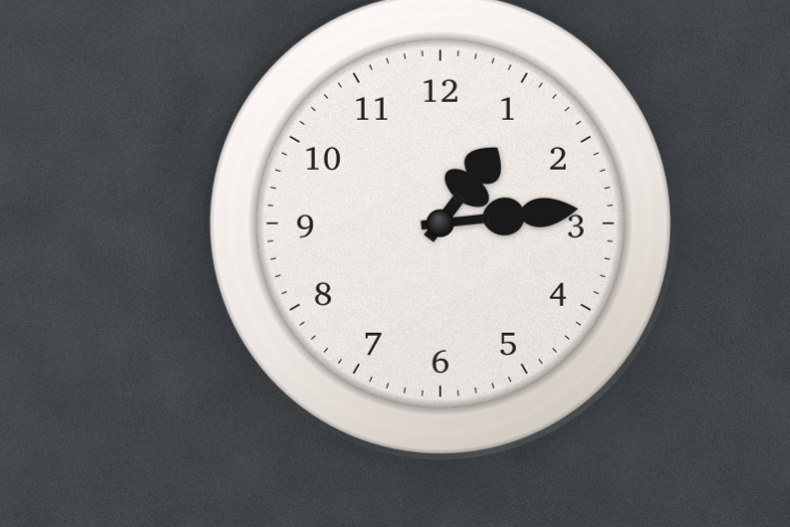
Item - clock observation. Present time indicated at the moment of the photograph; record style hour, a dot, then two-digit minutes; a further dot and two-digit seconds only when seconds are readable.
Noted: 1.14
